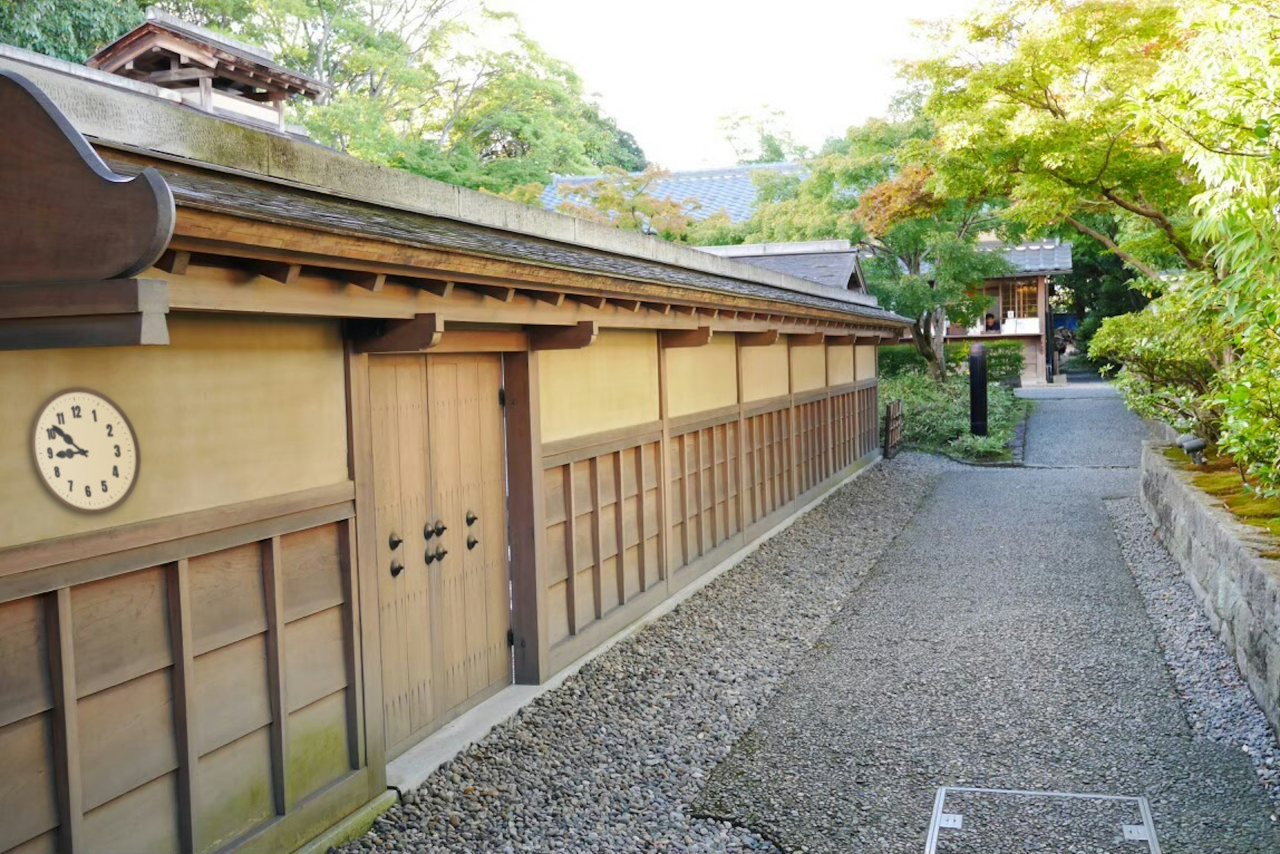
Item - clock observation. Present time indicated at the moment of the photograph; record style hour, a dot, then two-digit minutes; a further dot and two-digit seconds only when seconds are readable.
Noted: 8.52
